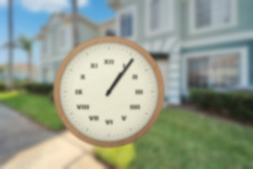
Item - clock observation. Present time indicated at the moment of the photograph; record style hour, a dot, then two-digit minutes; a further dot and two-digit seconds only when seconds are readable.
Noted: 1.06
